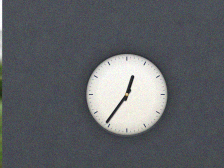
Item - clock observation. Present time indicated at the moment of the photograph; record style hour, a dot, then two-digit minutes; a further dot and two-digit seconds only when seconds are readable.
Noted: 12.36
